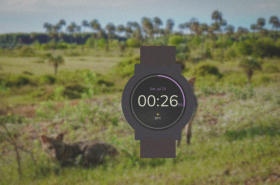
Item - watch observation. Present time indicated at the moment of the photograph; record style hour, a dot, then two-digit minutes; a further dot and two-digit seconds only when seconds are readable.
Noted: 0.26
